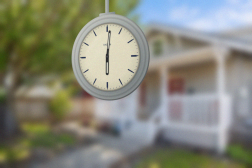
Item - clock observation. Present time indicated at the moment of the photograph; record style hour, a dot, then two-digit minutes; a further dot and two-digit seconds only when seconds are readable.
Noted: 6.01
